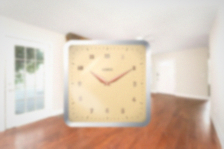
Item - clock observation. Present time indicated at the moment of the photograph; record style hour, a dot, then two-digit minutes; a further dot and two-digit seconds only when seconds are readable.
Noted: 10.10
